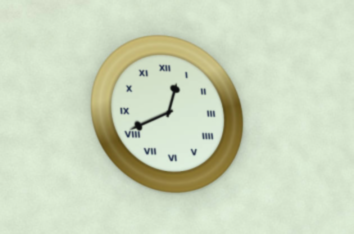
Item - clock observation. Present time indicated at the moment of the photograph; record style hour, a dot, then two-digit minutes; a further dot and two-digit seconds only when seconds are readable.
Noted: 12.41
